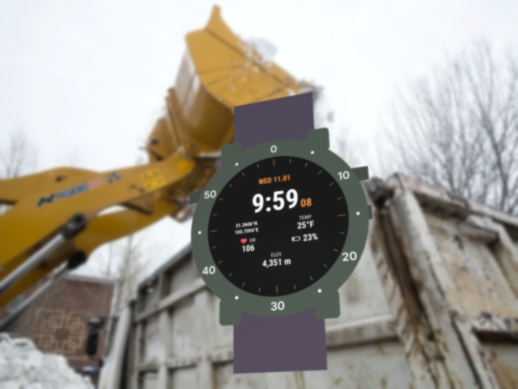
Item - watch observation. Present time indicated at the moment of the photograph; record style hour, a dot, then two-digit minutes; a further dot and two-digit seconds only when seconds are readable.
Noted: 9.59.08
